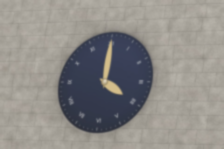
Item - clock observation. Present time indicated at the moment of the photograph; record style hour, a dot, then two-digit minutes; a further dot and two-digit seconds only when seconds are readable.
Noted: 4.00
